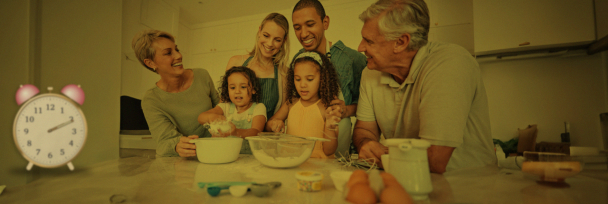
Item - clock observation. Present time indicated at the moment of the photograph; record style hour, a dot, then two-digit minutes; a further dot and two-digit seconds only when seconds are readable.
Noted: 2.11
